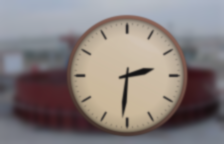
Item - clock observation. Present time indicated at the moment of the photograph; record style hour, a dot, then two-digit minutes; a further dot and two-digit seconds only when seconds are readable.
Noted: 2.31
